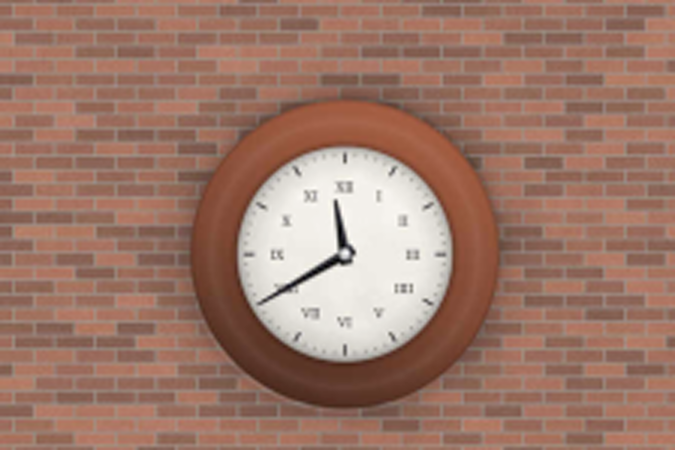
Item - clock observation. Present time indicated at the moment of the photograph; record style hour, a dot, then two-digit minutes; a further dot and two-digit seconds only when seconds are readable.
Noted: 11.40
